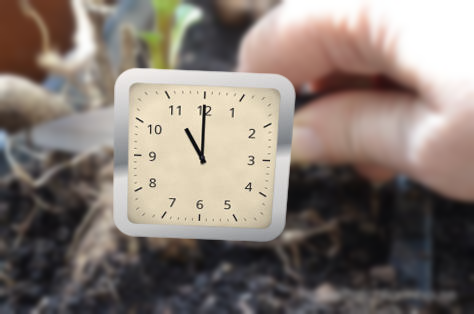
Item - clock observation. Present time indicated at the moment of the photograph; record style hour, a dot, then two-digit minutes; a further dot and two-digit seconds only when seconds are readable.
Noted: 11.00
